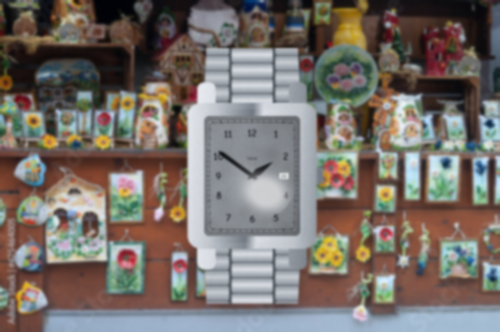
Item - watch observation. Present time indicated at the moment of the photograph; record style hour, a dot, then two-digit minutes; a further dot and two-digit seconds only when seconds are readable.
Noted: 1.51
